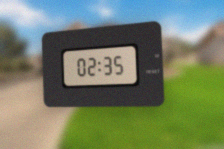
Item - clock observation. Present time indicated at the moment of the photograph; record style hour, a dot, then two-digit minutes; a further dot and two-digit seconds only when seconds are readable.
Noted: 2.35
